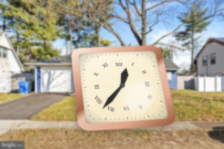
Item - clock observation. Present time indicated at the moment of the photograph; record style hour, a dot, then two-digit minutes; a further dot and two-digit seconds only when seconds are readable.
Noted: 12.37
